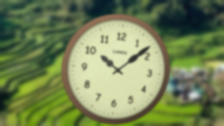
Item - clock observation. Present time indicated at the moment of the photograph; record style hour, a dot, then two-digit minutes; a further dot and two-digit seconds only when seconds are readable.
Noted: 10.08
